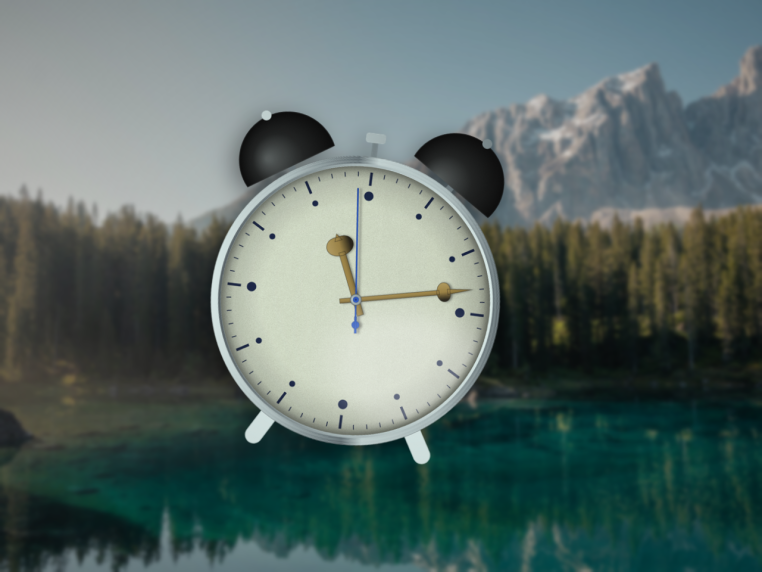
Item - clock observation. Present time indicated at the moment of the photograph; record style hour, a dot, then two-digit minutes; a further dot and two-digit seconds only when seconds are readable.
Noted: 11.12.59
